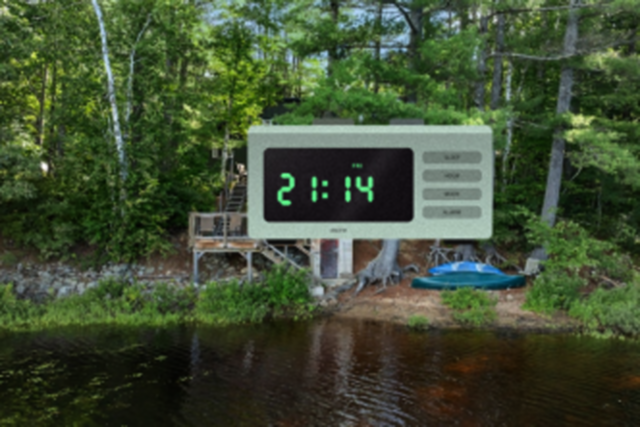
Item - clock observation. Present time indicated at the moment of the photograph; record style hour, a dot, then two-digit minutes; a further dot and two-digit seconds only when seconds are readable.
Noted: 21.14
